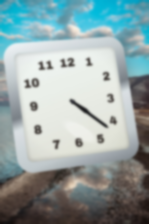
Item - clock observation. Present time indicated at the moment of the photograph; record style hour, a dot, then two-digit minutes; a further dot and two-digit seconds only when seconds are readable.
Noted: 4.22
